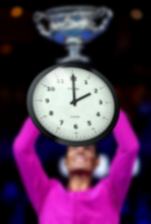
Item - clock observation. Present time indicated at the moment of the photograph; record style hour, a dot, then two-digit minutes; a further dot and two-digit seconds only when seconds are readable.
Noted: 2.00
